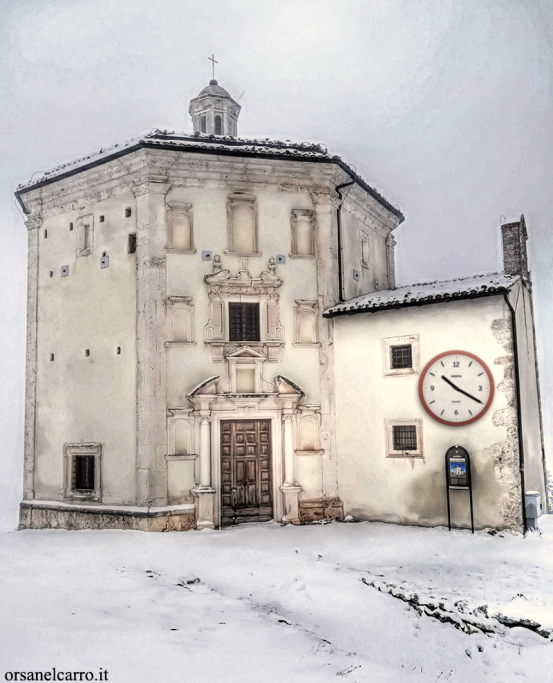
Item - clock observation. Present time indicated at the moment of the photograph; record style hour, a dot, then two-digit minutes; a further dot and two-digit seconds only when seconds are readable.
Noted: 10.20
